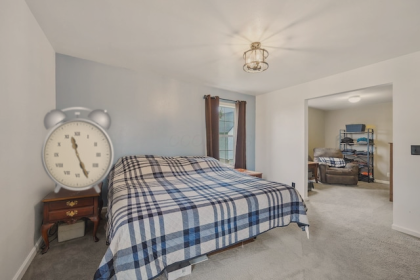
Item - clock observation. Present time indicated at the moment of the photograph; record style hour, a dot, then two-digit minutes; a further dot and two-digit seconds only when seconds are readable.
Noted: 11.26
